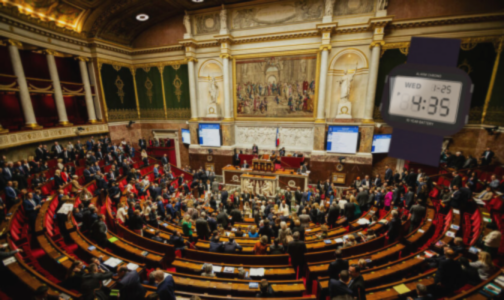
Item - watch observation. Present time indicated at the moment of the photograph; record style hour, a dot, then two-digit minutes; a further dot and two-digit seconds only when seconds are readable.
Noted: 4.35
